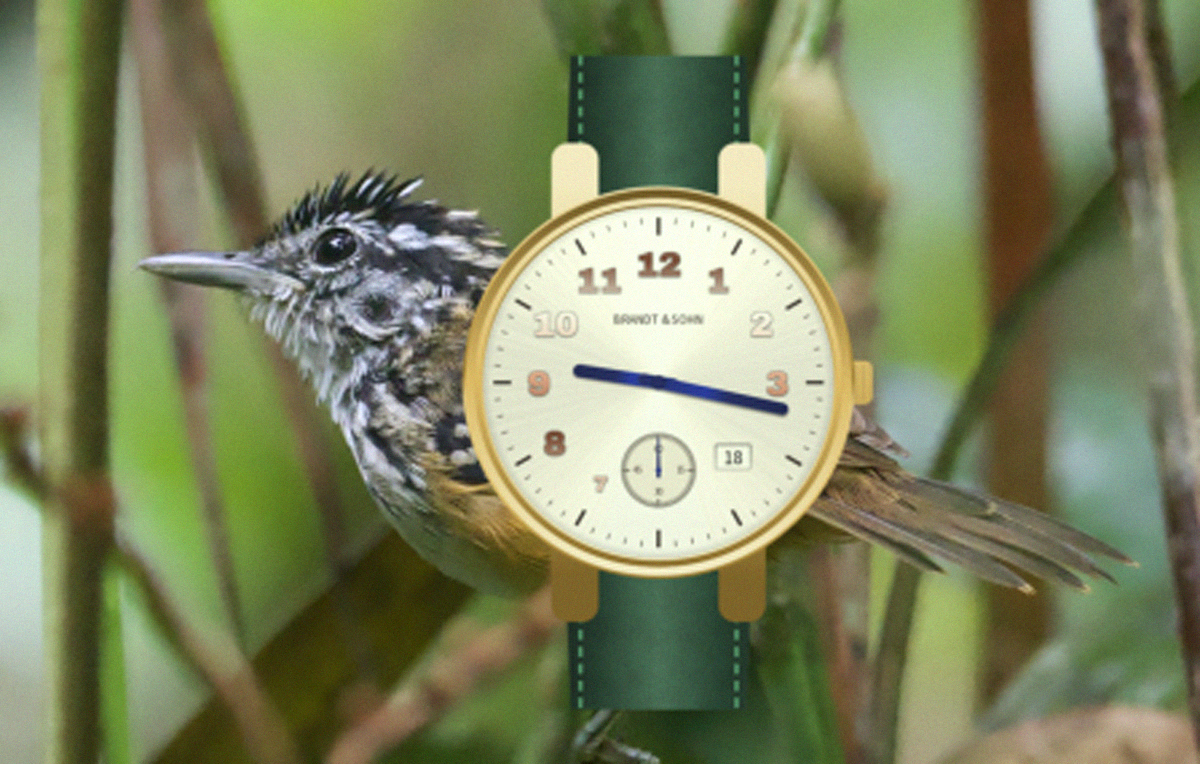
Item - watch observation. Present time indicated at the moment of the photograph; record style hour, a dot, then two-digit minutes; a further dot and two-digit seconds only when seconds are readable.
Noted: 9.17
